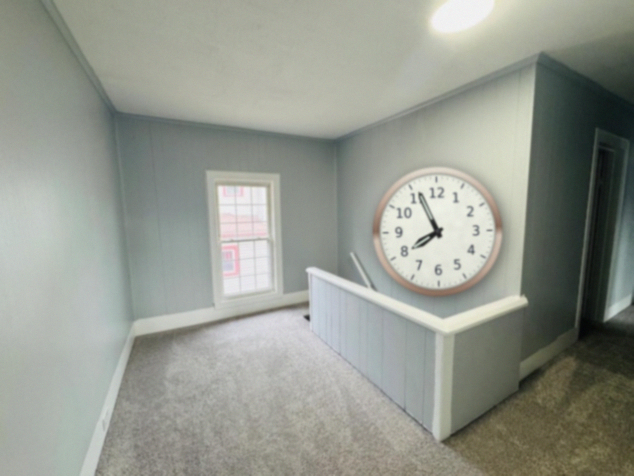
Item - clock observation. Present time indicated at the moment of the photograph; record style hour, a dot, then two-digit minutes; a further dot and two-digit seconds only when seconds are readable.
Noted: 7.56
